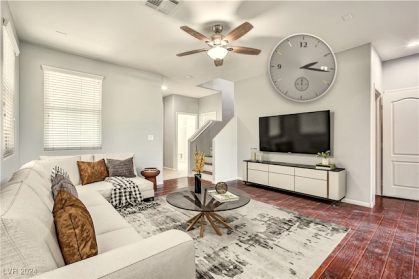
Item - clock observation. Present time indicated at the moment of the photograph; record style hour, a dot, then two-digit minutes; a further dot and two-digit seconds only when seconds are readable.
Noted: 2.16
